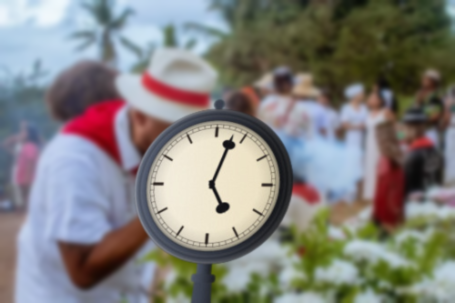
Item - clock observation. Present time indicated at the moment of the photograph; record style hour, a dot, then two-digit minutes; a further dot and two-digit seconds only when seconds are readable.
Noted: 5.03
